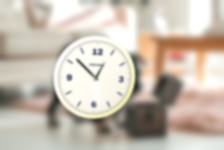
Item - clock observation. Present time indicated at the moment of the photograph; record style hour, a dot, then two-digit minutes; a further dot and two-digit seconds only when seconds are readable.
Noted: 12.52
